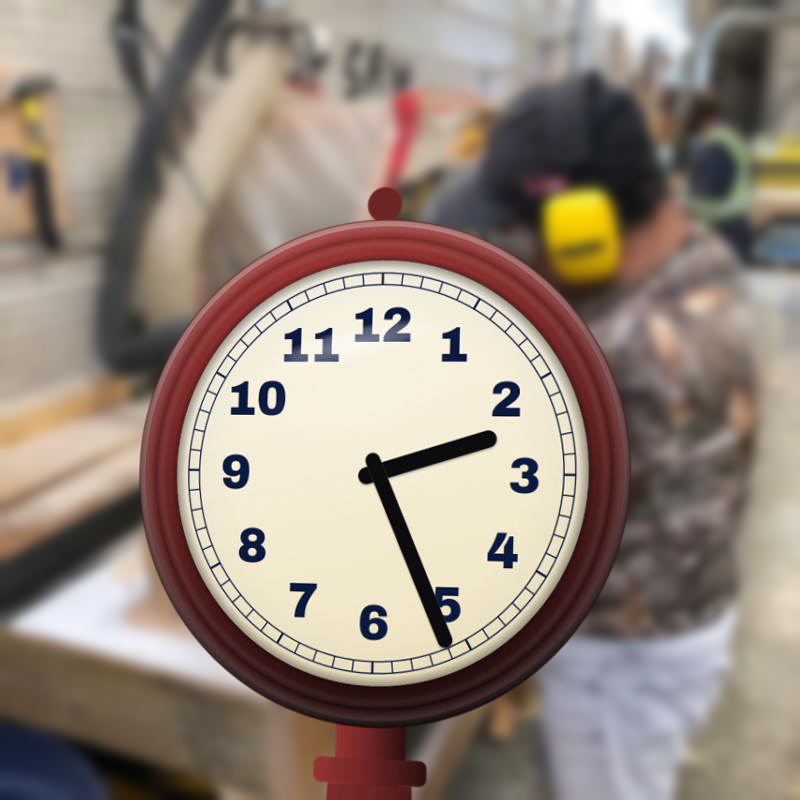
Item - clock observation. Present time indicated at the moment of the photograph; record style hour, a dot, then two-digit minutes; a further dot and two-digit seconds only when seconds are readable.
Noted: 2.26
